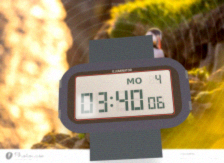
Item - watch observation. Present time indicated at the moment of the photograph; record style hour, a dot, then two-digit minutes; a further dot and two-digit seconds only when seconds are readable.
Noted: 3.40.06
